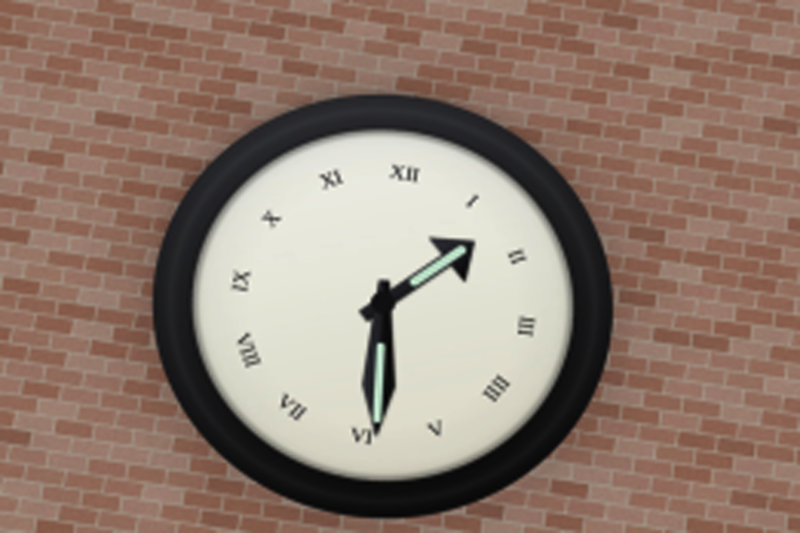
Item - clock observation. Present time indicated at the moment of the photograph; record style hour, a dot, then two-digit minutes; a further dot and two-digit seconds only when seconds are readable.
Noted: 1.29
